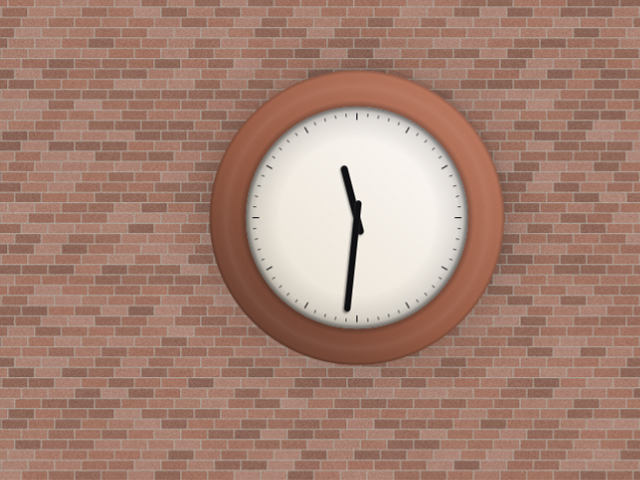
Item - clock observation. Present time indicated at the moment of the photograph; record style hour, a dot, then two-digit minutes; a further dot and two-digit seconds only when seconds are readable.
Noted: 11.31
